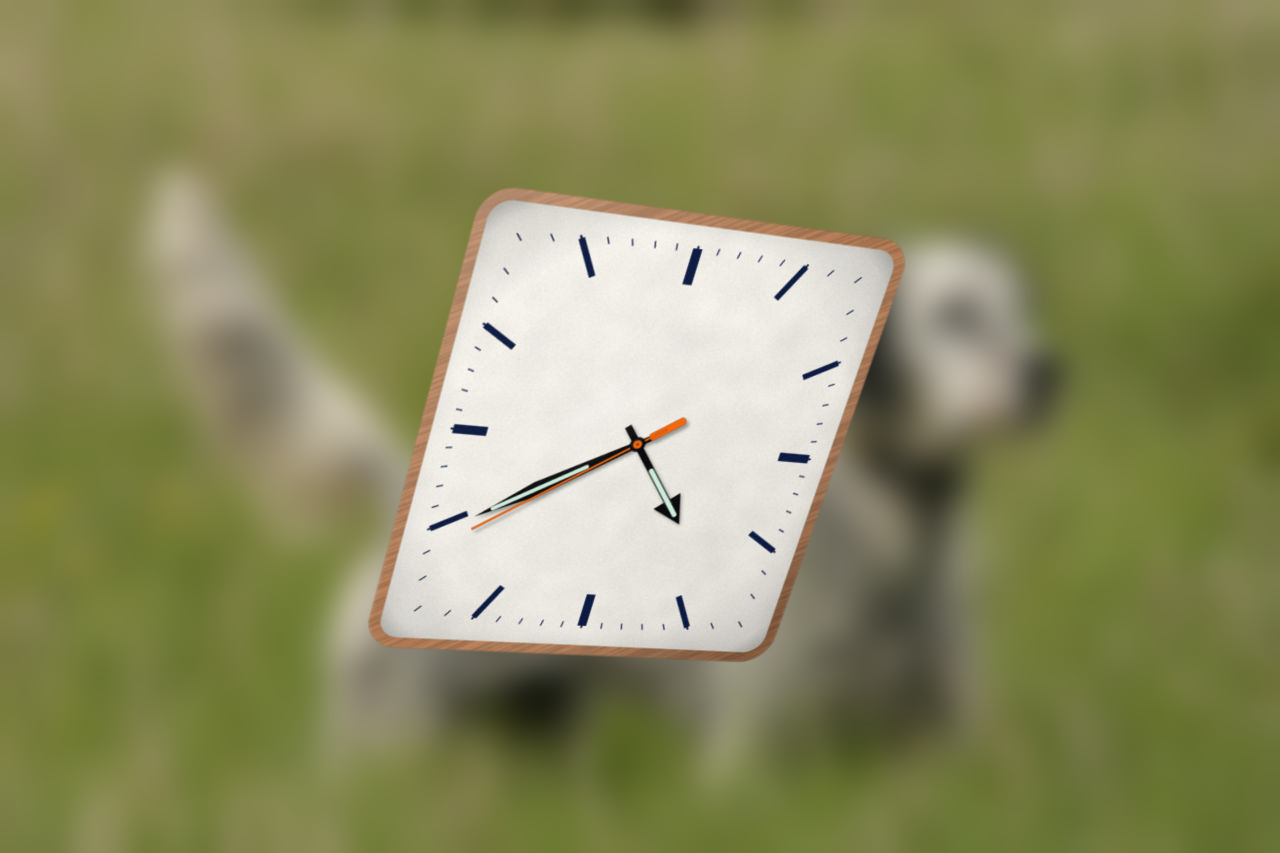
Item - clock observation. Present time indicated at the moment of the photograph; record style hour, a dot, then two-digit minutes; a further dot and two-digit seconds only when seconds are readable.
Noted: 4.39.39
